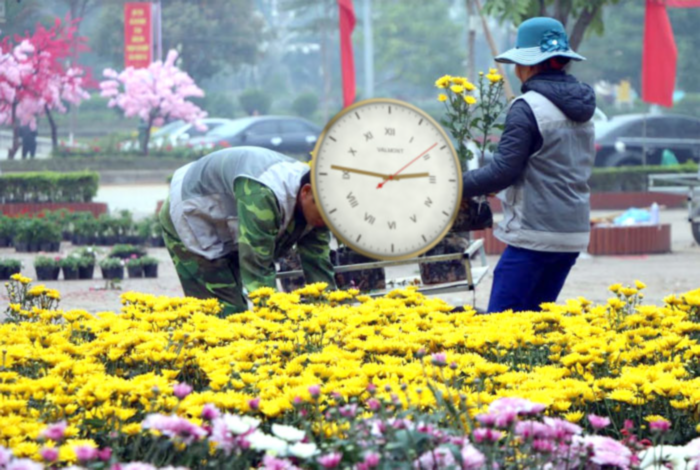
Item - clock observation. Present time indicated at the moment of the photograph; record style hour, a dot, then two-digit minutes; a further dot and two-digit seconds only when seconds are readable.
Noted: 2.46.09
